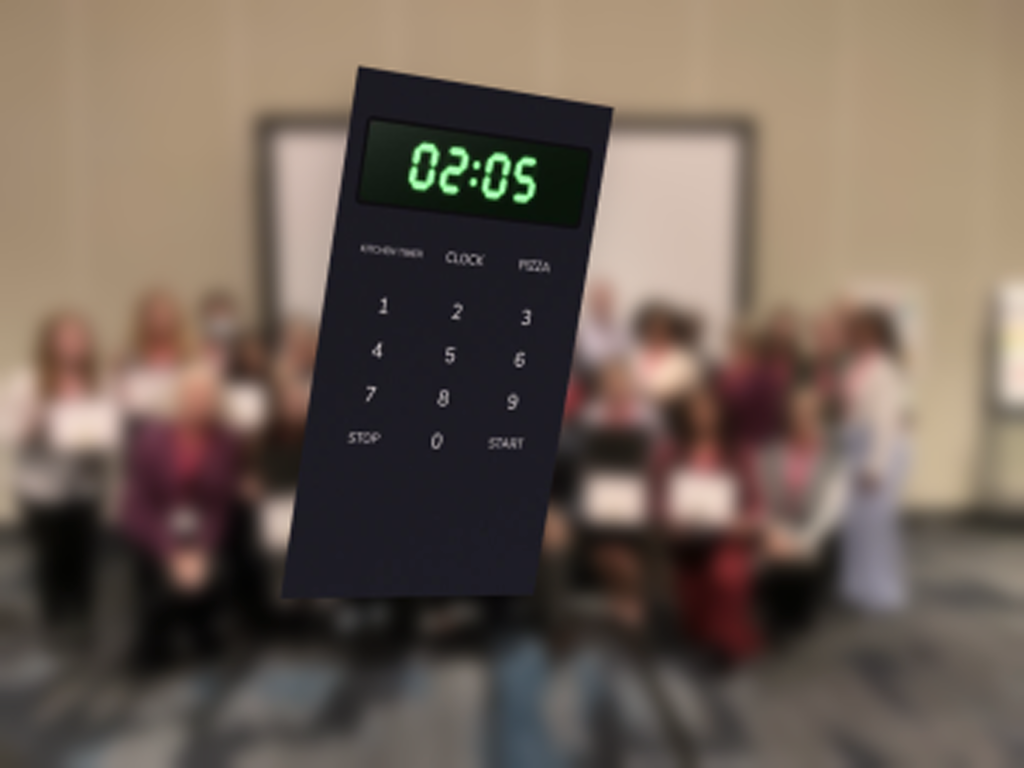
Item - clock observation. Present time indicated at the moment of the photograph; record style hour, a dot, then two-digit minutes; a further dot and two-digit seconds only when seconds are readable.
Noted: 2.05
